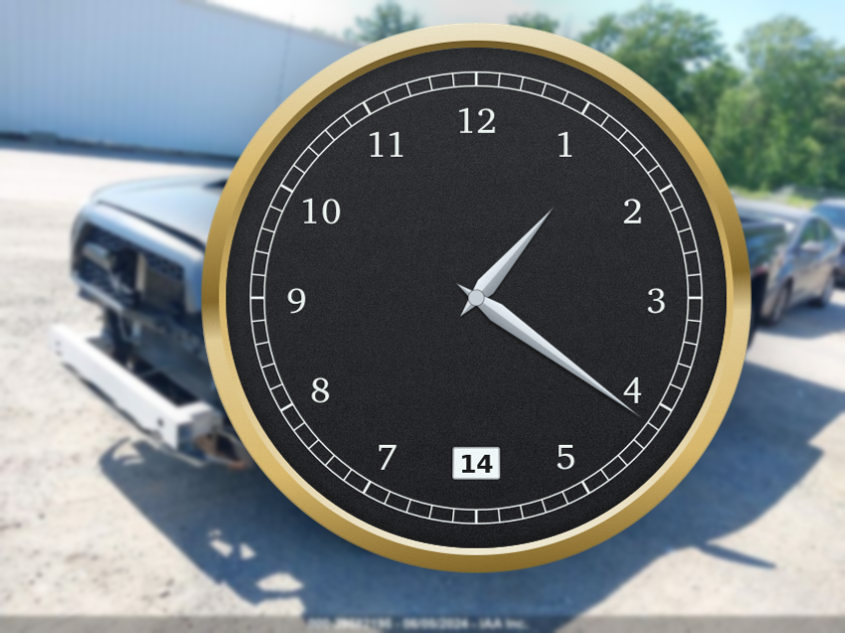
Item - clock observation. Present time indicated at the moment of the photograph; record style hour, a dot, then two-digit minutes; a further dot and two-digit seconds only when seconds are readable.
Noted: 1.21
